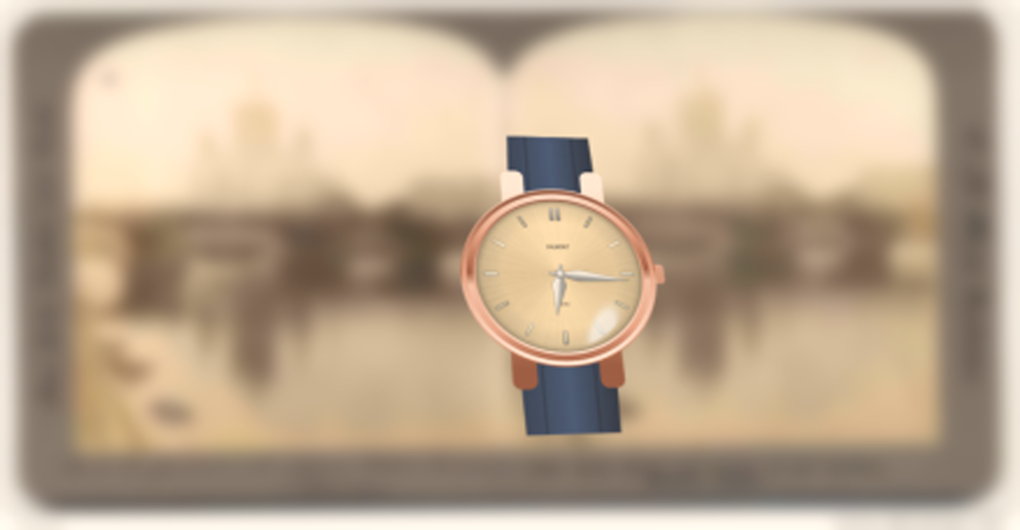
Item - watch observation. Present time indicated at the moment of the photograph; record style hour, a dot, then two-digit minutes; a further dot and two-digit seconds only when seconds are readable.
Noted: 6.16
